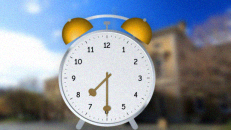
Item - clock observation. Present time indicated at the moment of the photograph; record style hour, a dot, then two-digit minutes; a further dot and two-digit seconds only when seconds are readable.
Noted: 7.30
